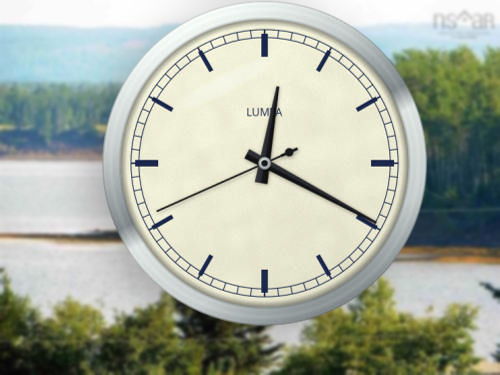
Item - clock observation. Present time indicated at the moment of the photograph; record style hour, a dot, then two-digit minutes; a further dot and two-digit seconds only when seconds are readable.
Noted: 12.19.41
